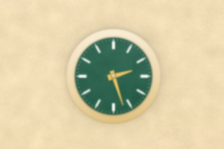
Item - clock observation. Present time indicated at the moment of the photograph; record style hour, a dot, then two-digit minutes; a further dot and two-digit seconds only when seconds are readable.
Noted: 2.27
